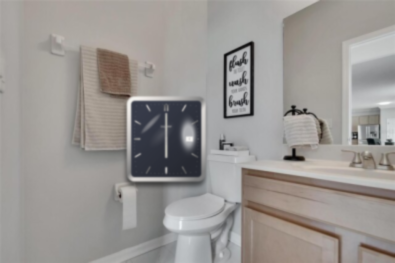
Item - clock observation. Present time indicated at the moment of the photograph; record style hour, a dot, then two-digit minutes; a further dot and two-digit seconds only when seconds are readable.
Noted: 6.00
